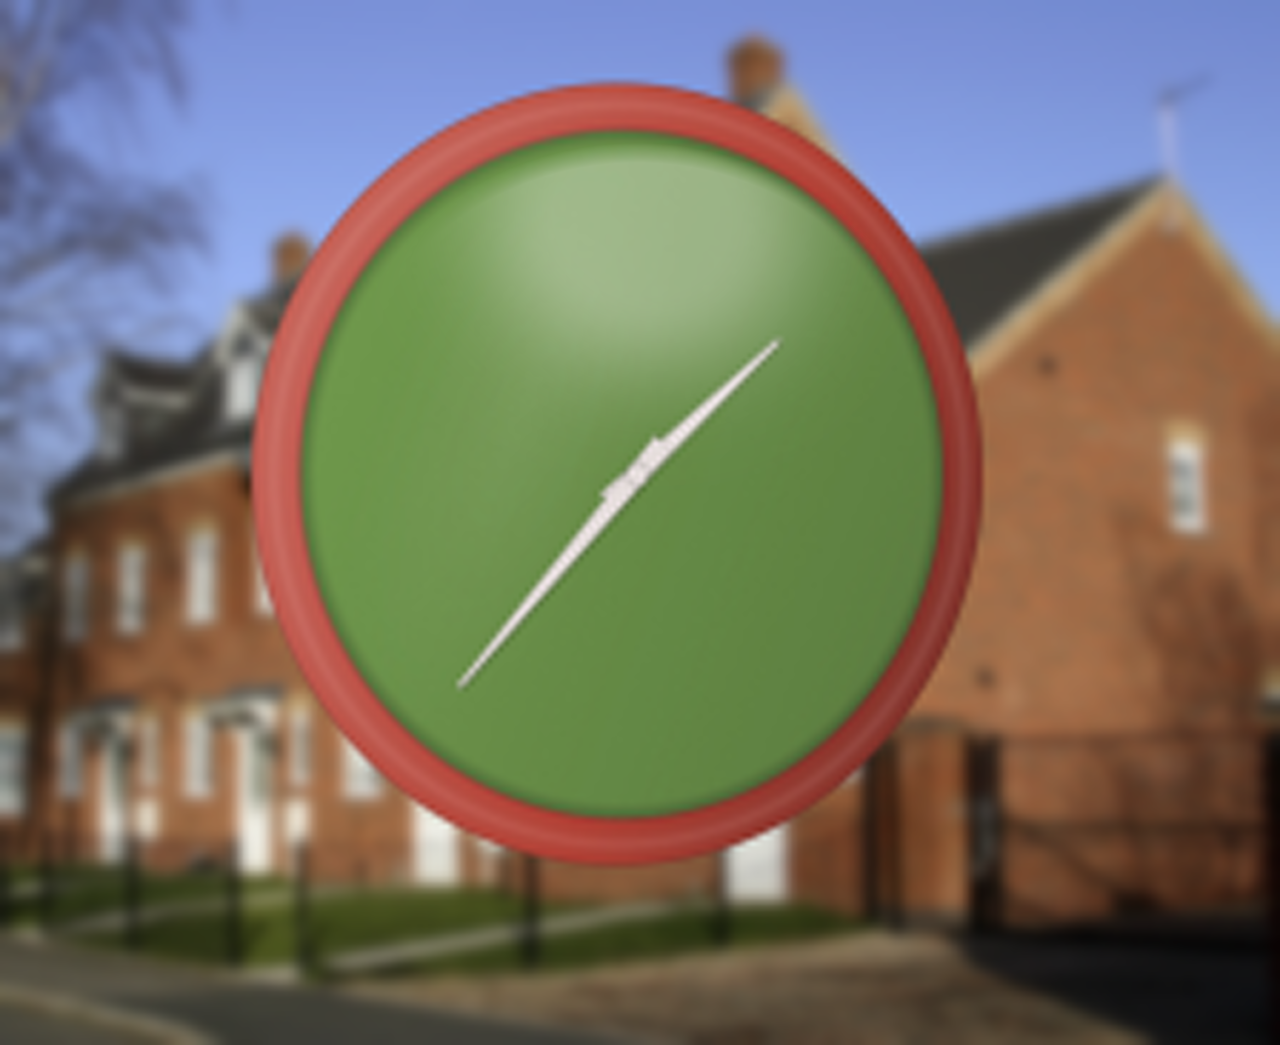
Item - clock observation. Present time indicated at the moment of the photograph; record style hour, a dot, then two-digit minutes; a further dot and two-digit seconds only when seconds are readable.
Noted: 1.37
